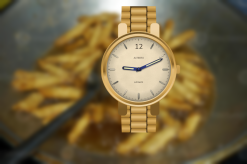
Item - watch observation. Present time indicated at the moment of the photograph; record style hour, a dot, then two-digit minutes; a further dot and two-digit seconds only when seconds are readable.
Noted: 9.11
